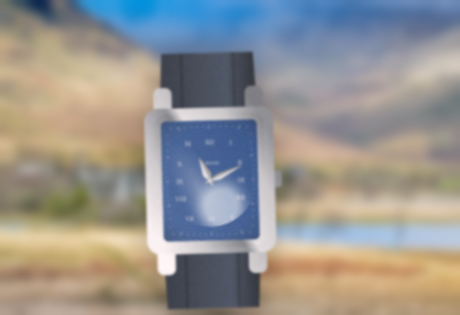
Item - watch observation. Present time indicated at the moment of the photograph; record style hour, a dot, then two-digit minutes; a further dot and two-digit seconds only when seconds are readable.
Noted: 11.11
